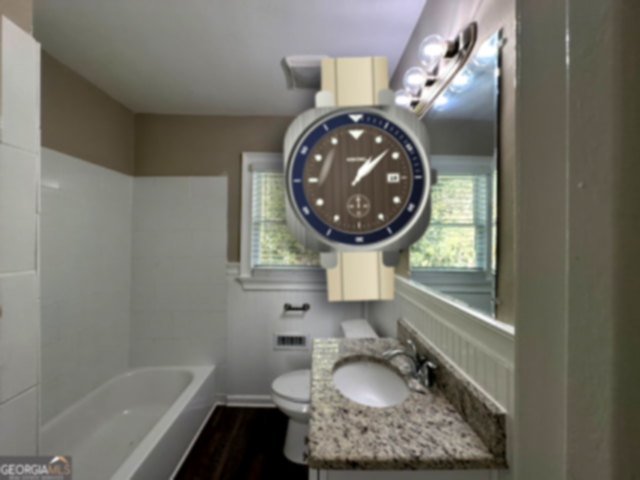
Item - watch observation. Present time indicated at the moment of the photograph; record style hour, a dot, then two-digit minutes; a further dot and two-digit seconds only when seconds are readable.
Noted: 1.08
